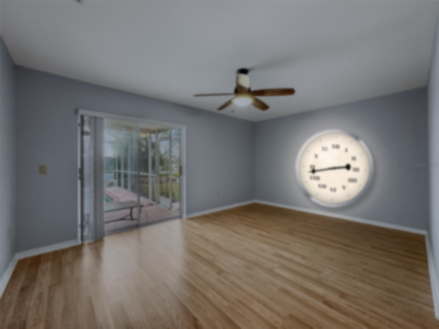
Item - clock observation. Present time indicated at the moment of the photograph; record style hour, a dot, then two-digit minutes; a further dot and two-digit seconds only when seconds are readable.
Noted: 2.43
